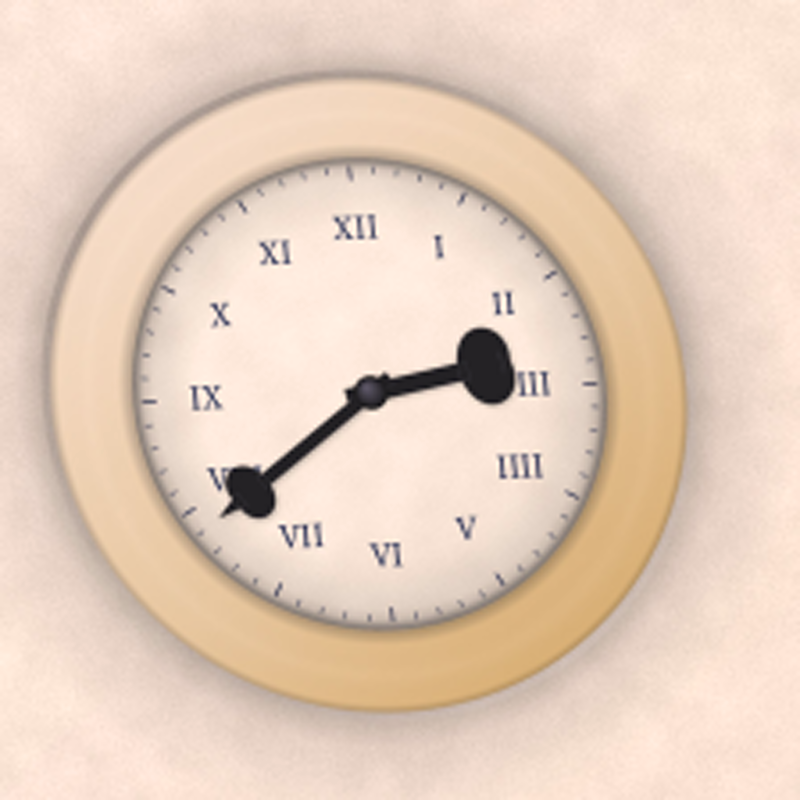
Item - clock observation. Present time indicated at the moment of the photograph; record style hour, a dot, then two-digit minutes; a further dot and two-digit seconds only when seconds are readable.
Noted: 2.39
